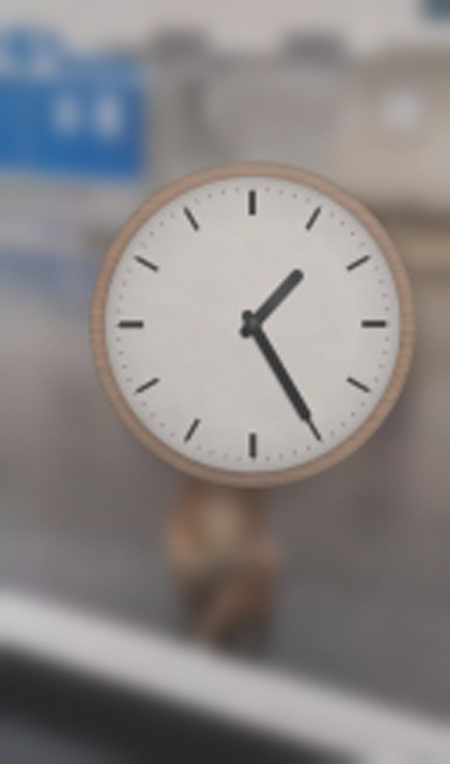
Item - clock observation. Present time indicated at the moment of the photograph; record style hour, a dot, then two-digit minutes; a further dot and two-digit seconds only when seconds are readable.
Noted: 1.25
